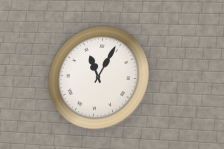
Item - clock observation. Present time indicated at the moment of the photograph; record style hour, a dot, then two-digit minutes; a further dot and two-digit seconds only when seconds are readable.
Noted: 11.04
